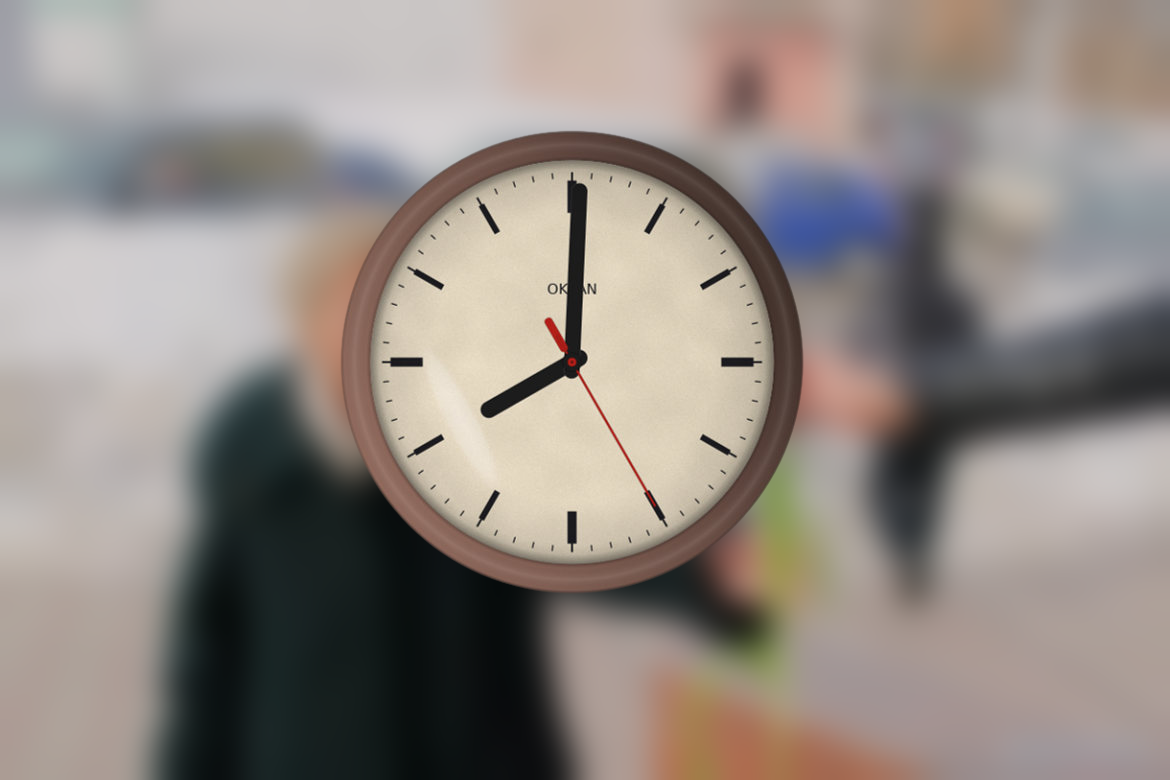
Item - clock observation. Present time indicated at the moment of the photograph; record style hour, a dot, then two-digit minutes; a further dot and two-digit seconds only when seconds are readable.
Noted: 8.00.25
